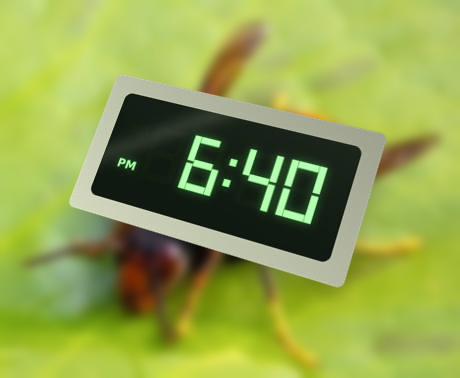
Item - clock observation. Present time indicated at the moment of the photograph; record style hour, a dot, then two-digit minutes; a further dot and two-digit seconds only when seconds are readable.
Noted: 6.40
